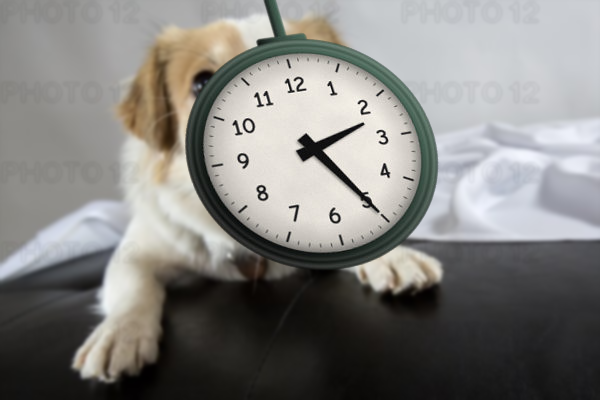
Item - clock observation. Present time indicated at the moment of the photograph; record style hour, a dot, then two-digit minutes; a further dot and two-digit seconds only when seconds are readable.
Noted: 2.25
